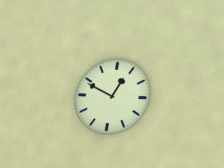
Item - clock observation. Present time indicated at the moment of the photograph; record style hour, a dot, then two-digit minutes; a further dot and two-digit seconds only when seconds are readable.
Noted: 12.49
